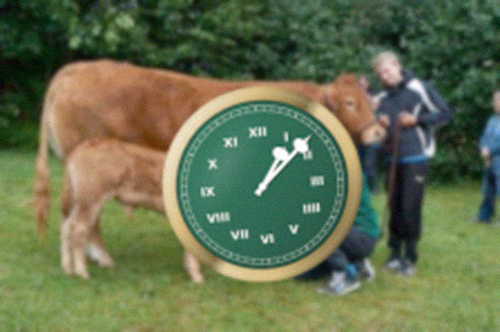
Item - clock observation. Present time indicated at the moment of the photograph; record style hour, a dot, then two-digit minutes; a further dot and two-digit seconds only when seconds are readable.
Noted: 1.08
